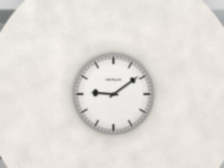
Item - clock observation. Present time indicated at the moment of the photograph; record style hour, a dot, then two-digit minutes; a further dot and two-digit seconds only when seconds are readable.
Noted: 9.09
